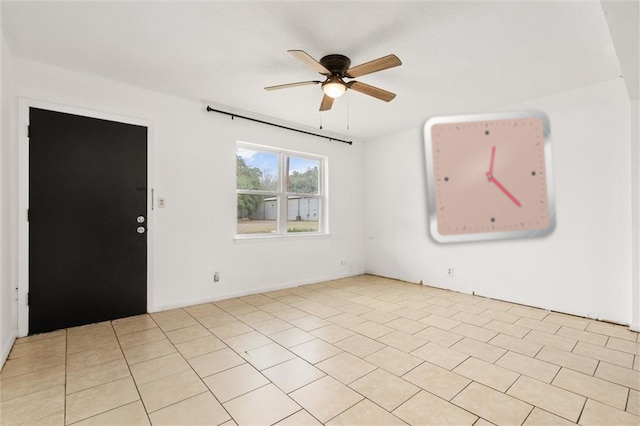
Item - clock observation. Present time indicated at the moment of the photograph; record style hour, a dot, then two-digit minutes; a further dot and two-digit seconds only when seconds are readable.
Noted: 12.23
